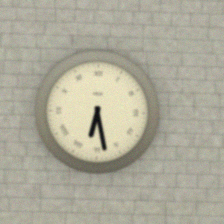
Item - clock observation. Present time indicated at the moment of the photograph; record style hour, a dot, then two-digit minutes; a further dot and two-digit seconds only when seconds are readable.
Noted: 6.28
